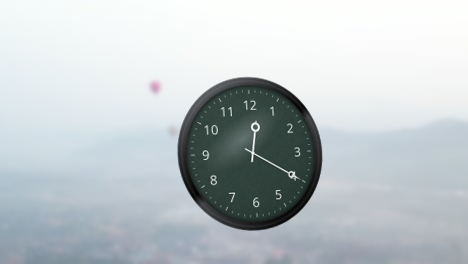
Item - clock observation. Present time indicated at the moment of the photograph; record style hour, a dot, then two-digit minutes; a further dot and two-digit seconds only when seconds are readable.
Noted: 12.20
